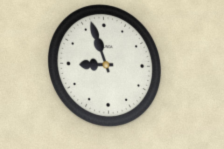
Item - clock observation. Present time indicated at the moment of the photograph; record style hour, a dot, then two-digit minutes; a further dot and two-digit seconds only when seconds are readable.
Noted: 8.57
